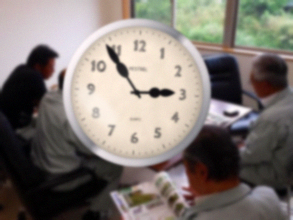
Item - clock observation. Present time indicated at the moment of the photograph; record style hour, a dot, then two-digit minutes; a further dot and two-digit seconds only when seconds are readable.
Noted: 2.54
